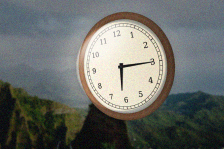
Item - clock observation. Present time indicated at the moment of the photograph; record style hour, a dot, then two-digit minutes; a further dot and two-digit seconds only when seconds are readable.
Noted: 6.15
